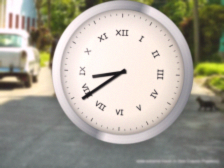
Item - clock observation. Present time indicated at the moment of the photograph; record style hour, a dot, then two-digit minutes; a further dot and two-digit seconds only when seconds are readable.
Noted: 8.39
